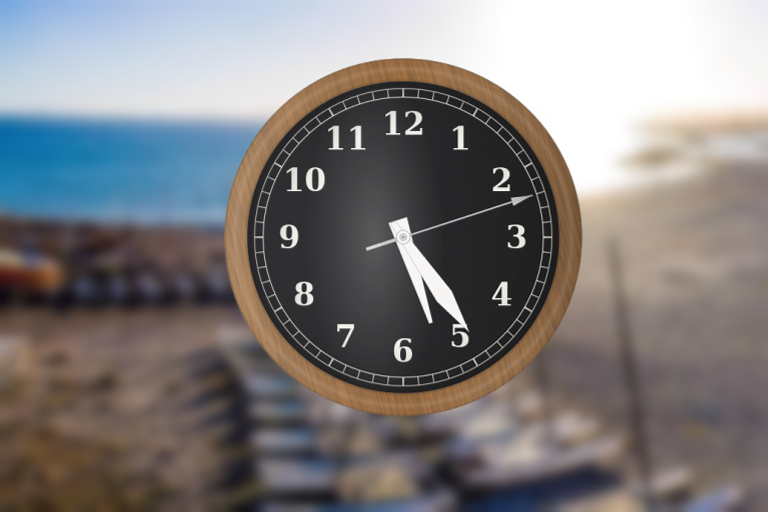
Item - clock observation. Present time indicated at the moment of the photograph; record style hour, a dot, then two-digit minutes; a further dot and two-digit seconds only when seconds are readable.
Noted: 5.24.12
